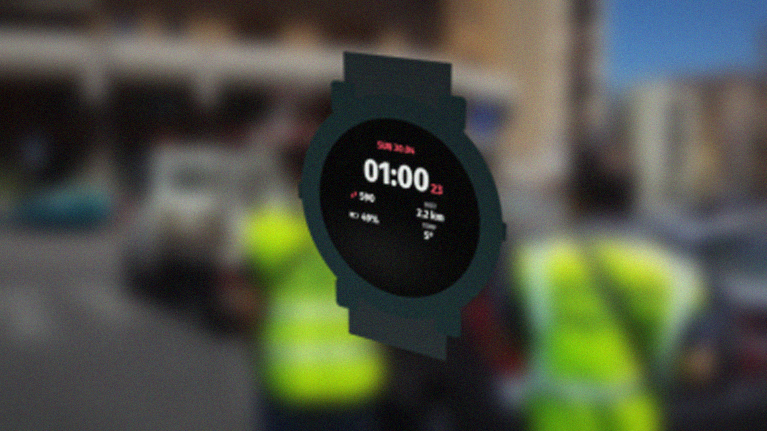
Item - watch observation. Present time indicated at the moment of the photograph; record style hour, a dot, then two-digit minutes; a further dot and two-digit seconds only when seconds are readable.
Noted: 1.00
